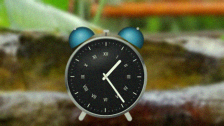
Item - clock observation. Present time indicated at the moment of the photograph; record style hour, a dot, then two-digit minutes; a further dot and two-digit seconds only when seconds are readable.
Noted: 1.24
